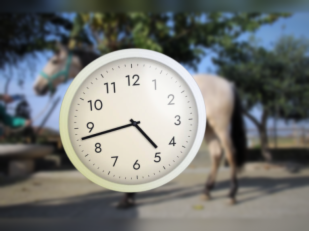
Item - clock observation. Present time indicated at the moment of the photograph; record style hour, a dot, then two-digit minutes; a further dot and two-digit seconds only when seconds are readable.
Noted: 4.43
